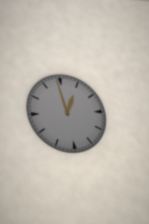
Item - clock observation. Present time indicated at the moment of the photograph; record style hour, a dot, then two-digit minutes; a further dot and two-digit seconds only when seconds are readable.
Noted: 12.59
